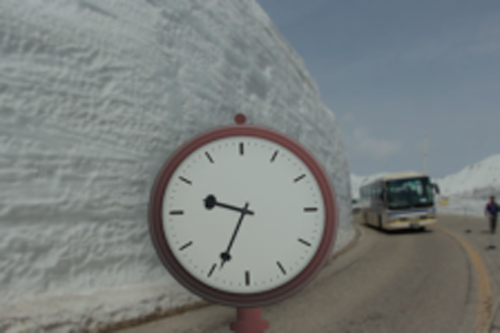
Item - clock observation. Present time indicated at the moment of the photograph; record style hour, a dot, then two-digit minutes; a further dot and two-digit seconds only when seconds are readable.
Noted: 9.34
